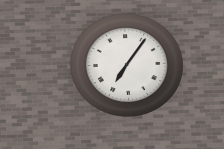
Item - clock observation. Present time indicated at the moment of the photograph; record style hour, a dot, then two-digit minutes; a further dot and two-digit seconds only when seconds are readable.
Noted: 7.06
